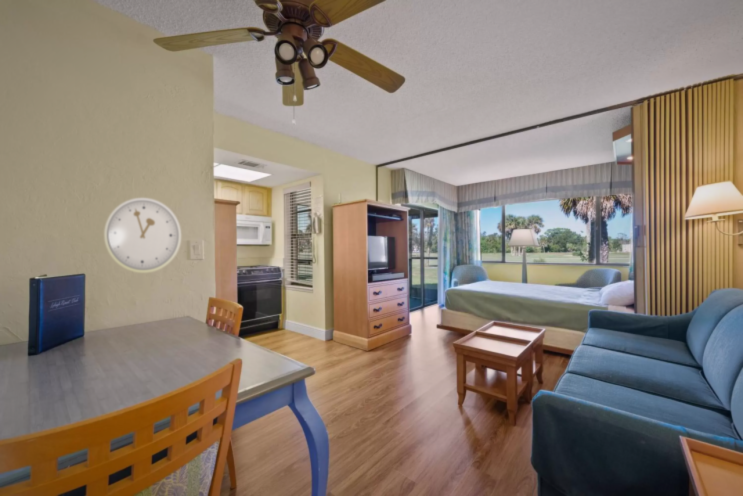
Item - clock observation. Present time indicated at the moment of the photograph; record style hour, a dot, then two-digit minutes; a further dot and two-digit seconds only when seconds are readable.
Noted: 12.57
